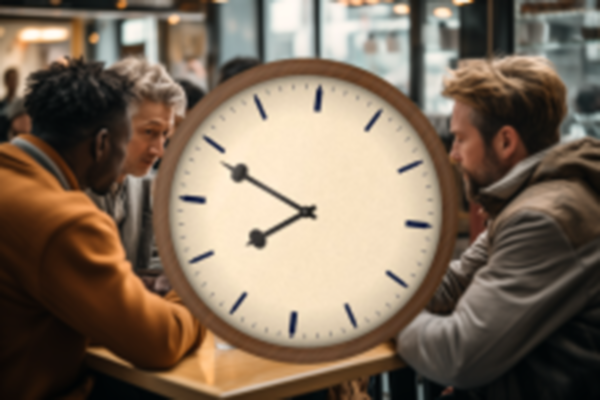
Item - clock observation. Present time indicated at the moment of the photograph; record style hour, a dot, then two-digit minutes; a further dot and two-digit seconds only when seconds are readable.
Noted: 7.49
